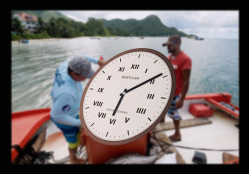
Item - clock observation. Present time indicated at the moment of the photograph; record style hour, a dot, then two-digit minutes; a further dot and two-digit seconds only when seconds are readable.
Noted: 6.09
